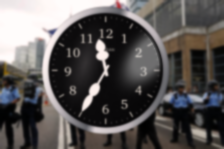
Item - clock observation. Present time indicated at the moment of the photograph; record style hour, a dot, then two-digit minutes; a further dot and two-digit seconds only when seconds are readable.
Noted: 11.35
